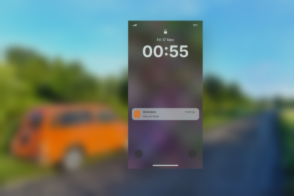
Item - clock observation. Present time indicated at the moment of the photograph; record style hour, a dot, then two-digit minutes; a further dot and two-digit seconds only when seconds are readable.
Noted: 0.55
